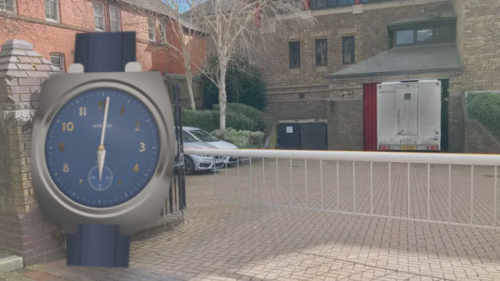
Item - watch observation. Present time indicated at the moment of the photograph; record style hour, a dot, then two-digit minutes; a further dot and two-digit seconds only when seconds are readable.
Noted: 6.01
